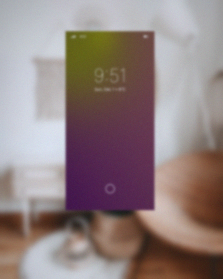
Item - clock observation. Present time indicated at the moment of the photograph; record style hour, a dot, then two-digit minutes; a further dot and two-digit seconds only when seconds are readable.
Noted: 9.51
